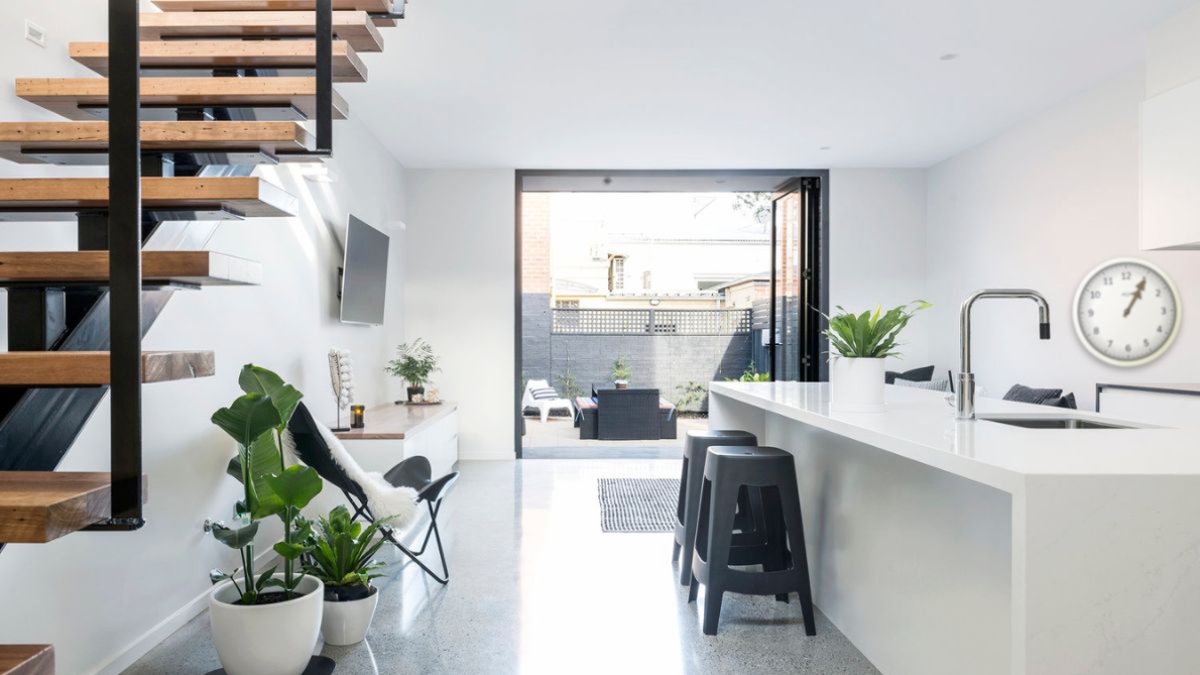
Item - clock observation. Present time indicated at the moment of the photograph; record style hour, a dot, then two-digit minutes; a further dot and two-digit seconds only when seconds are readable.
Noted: 1.05
